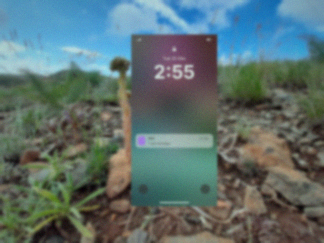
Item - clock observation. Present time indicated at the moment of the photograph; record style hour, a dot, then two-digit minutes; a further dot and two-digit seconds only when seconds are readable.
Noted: 2.55
